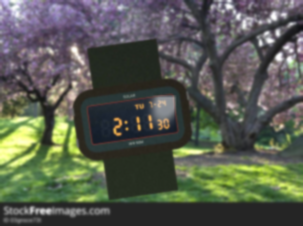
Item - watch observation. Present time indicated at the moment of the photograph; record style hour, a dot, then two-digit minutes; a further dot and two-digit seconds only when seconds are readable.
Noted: 2.11
